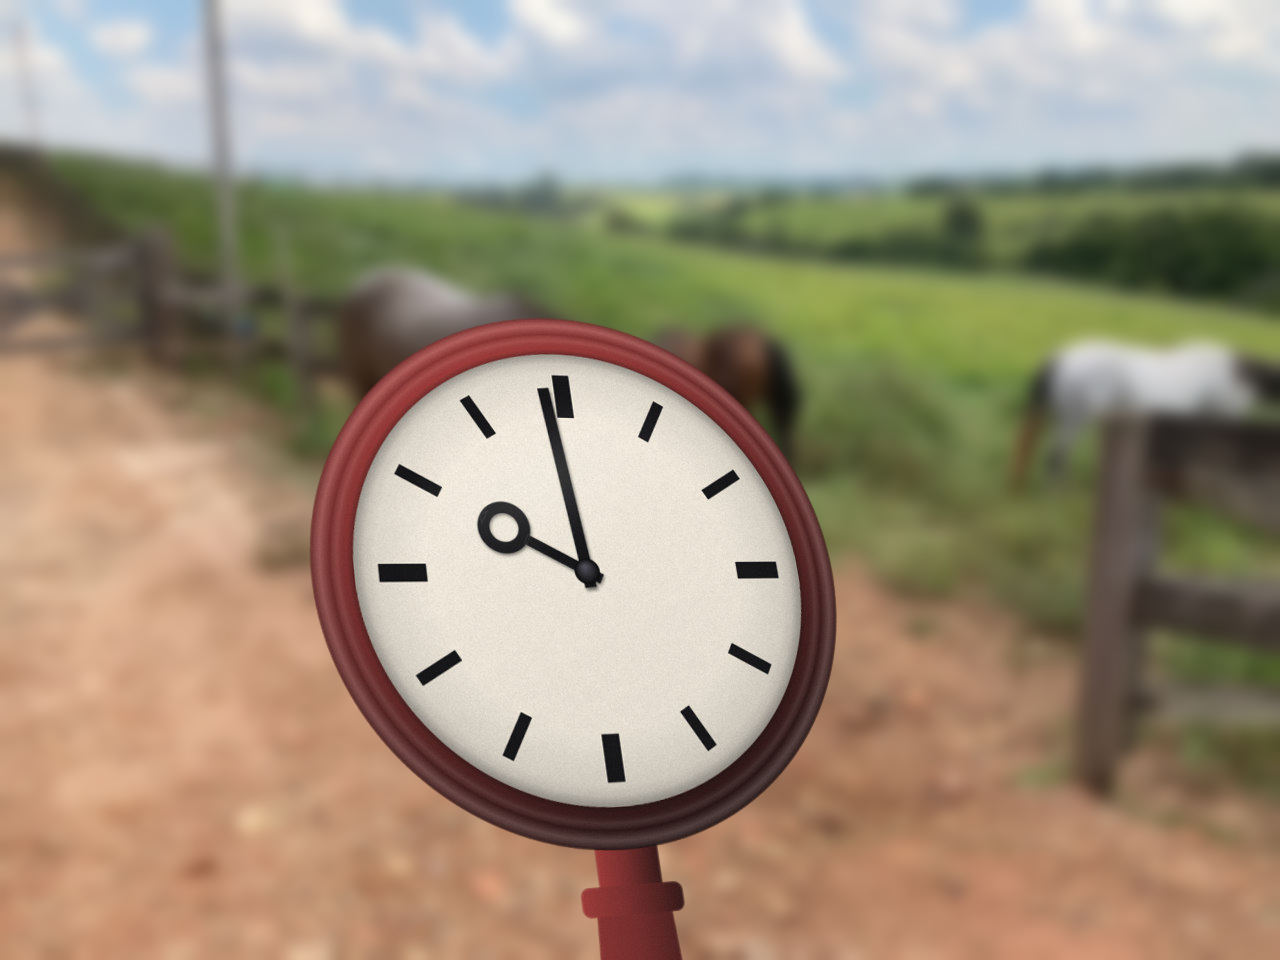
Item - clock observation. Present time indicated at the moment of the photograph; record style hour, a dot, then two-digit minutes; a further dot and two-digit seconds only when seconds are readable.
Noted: 9.59
